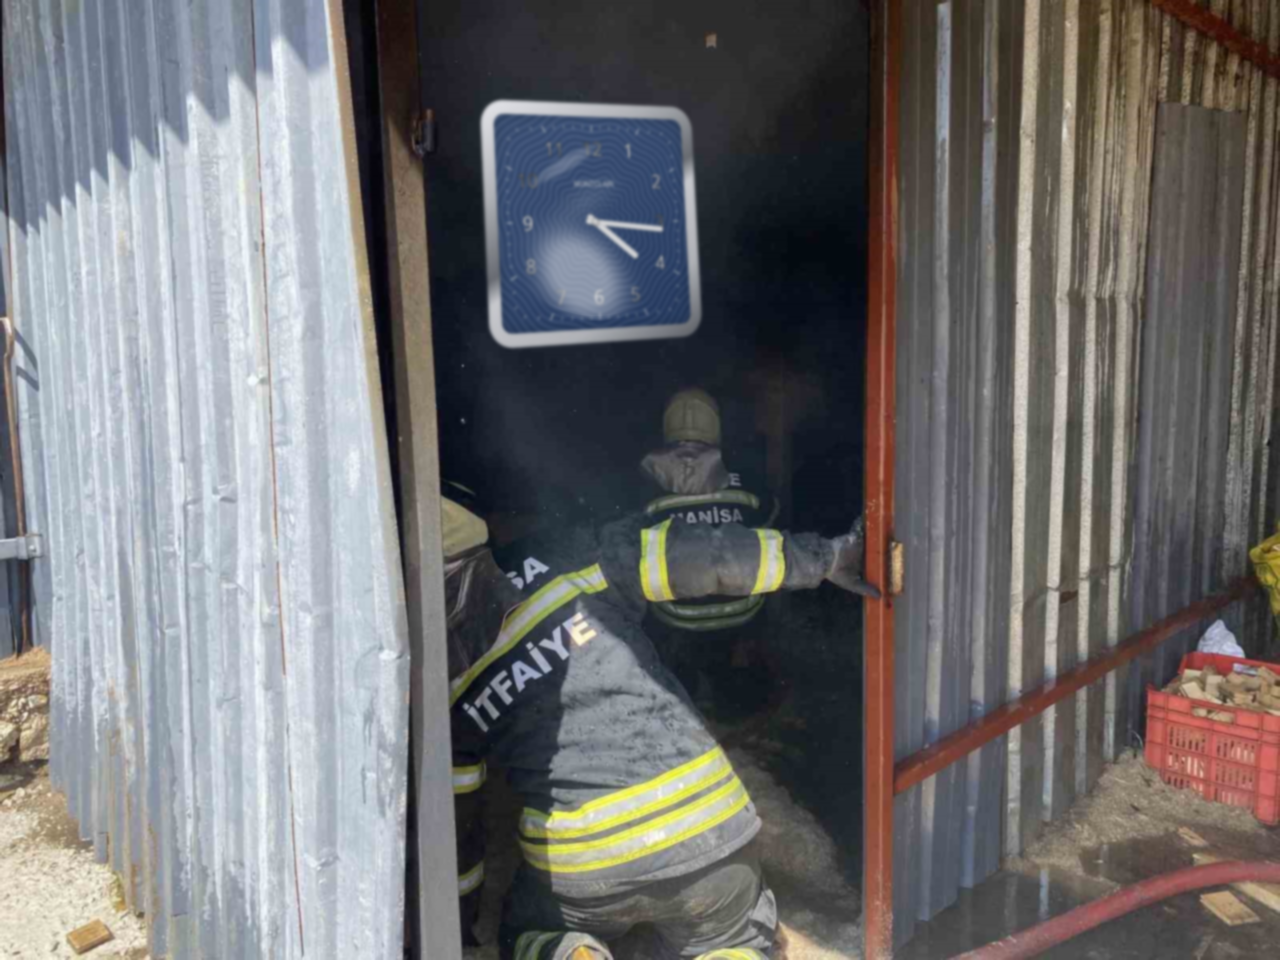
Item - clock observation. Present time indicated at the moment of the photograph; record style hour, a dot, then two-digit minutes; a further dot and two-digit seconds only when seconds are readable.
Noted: 4.16
